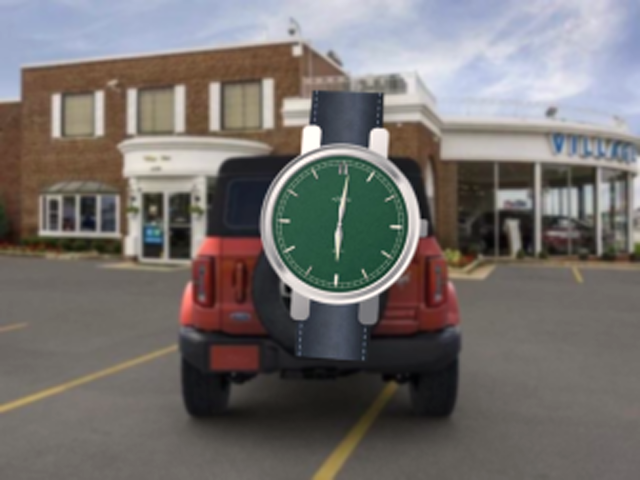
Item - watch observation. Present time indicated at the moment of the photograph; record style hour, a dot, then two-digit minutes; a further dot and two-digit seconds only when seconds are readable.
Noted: 6.01
